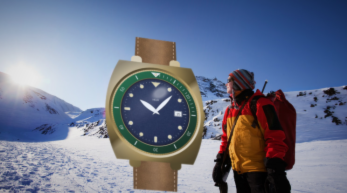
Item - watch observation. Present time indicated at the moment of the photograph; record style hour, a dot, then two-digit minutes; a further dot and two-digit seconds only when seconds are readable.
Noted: 10.07
